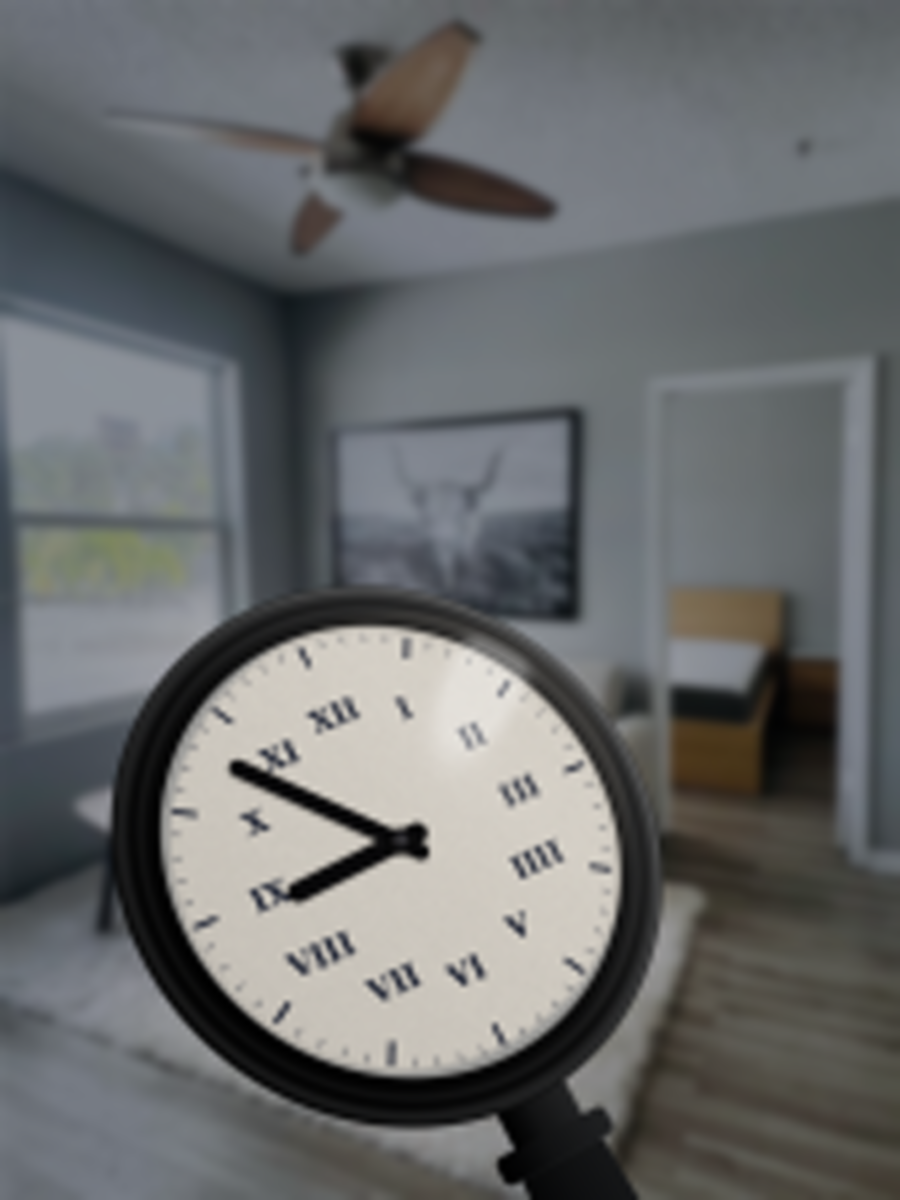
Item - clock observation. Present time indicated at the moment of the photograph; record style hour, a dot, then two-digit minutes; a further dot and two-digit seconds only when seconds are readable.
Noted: 8.53
